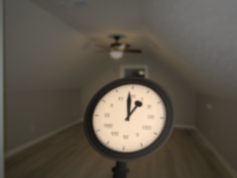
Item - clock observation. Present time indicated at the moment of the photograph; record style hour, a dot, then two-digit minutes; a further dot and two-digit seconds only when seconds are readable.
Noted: 12.59
